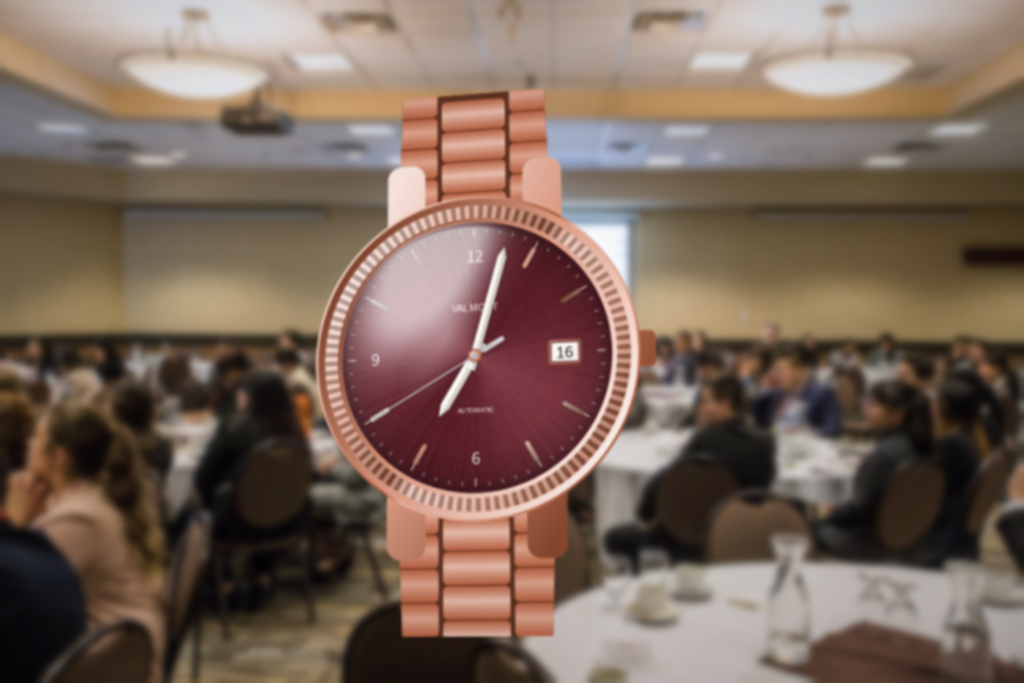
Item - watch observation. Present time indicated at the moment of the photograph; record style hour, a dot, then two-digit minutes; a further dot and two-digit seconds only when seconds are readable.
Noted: 7.02.40
